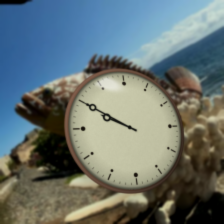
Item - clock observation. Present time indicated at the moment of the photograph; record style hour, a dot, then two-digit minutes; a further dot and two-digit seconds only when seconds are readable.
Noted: 9.50
